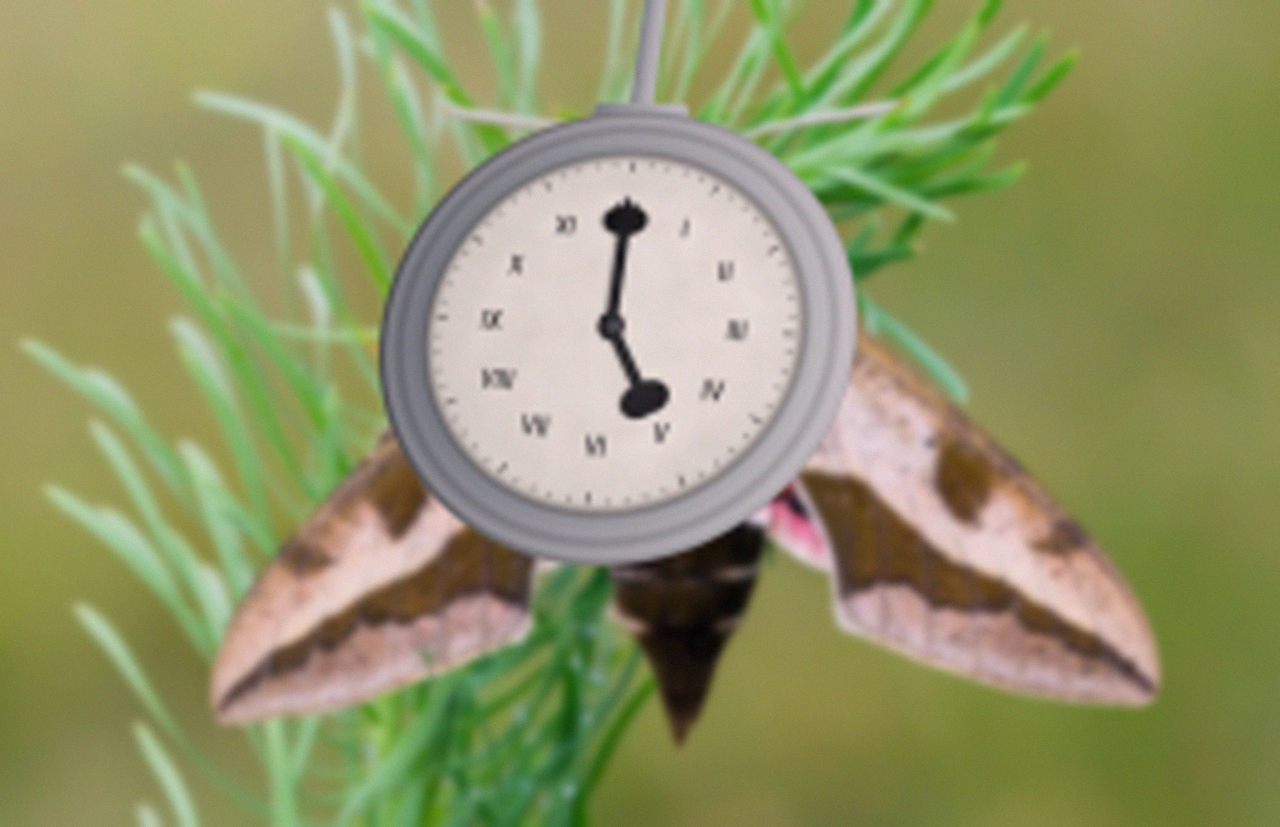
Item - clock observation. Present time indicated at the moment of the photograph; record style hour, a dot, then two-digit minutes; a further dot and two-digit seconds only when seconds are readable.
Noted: 5.00
